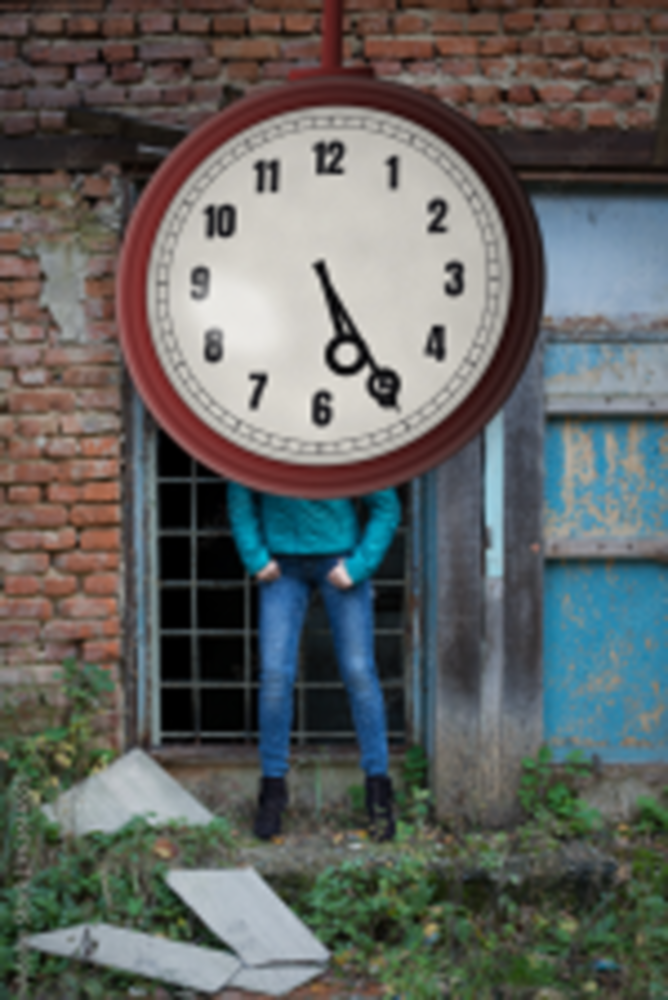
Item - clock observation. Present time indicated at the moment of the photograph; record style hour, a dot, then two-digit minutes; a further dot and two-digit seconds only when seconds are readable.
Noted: 5.25
